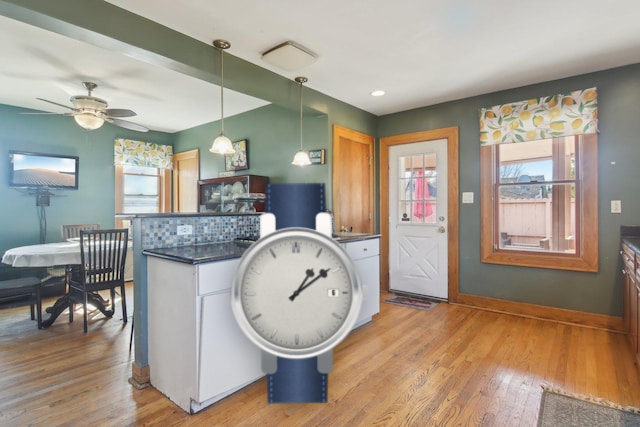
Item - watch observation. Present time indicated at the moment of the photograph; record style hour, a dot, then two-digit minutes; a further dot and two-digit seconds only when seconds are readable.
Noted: 1.09
